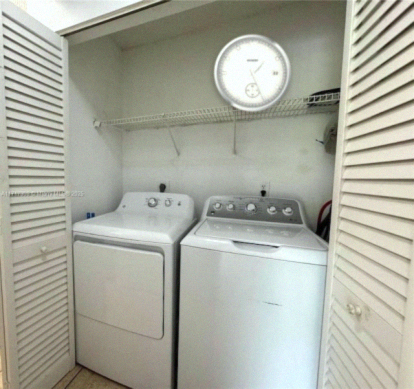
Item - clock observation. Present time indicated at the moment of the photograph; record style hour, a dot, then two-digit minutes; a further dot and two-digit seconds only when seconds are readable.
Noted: 1.26
